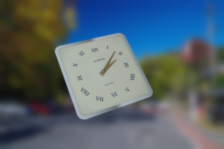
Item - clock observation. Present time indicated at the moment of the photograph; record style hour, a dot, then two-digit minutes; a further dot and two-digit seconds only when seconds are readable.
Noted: 2.08
